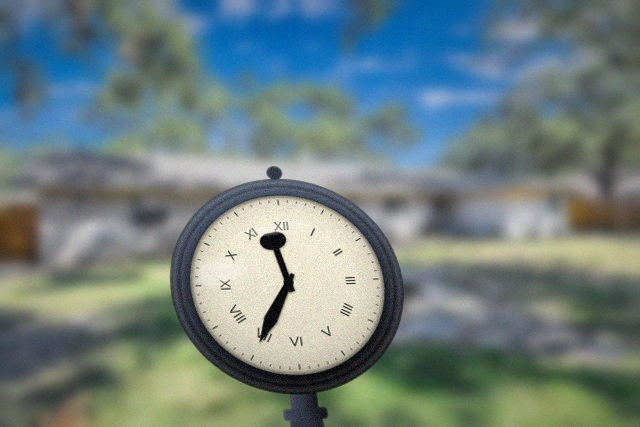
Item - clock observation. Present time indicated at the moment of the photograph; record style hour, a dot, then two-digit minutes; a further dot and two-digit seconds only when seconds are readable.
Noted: 11.35
